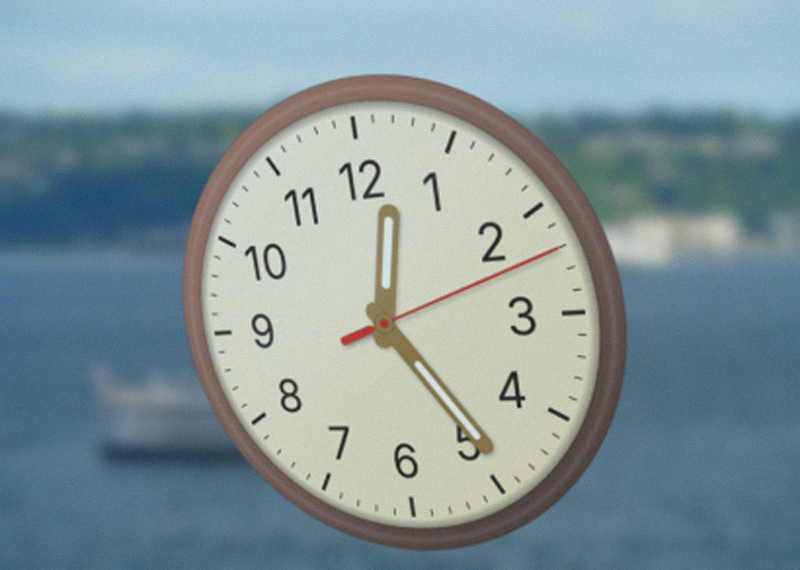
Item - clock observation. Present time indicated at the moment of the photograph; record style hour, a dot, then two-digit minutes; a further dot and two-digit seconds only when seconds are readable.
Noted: 12.24.12
